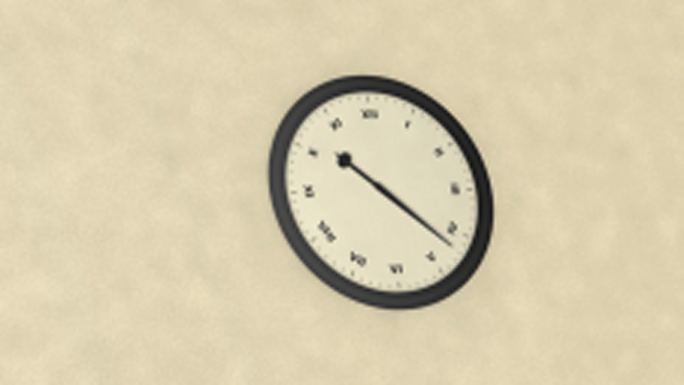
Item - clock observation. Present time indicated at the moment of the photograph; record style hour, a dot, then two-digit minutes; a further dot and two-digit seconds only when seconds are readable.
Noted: 10.22
